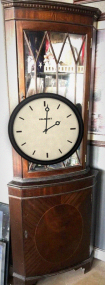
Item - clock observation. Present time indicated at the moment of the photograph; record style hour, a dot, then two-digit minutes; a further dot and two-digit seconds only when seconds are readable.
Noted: 2.01
